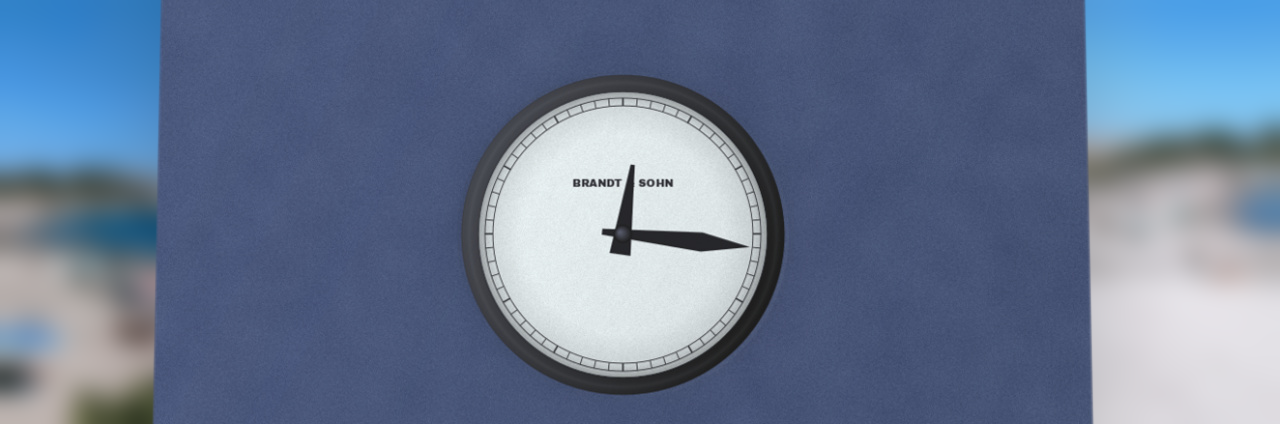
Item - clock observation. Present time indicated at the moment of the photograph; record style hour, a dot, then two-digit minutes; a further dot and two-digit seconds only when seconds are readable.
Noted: 12.16
